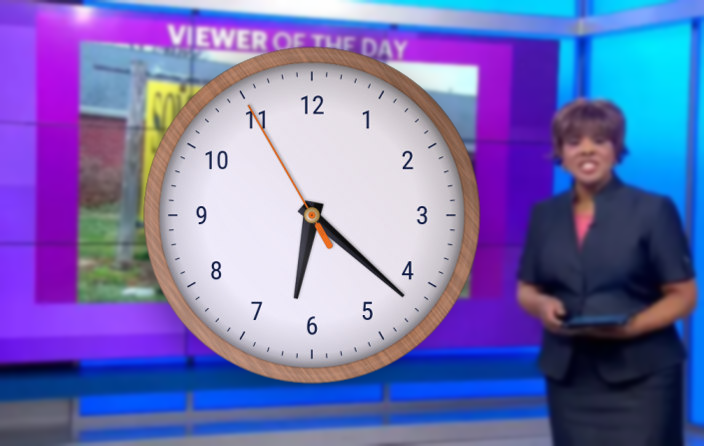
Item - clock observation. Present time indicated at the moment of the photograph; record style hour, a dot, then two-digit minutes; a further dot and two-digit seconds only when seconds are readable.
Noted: 6.21.55
